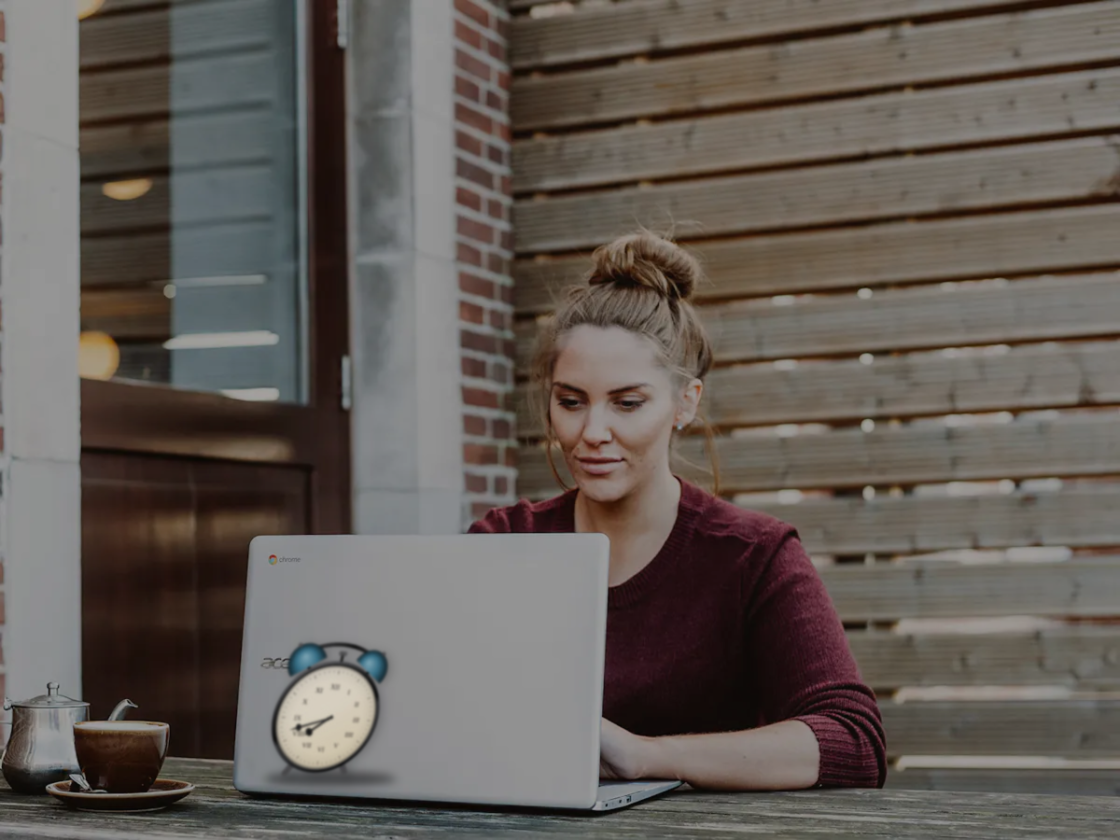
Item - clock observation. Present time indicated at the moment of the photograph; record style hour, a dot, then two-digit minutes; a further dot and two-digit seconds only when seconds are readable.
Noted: 7.42
